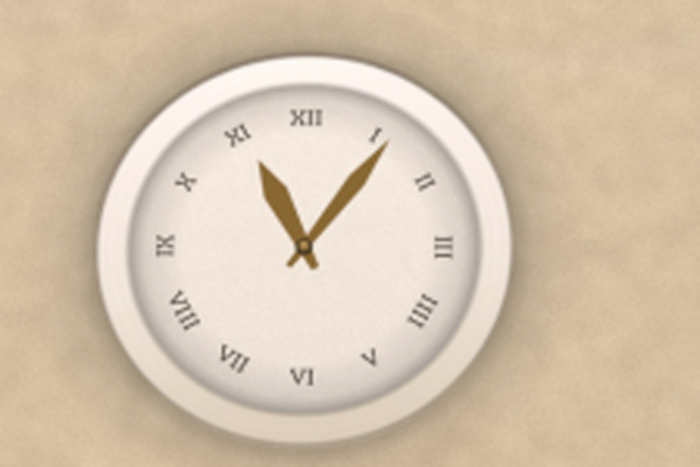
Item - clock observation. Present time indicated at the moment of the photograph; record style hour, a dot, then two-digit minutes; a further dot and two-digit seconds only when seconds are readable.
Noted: 11.06
